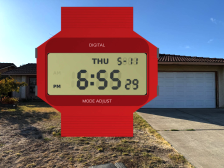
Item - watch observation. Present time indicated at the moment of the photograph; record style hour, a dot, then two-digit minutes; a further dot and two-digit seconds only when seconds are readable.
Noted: 6.55.29
